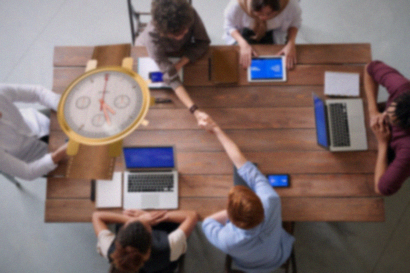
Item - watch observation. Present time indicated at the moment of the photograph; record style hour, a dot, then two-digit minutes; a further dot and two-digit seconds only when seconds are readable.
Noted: 4.26
